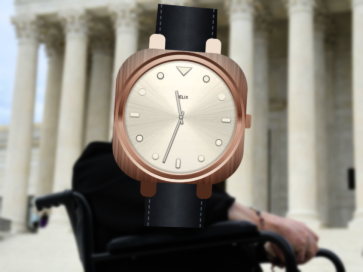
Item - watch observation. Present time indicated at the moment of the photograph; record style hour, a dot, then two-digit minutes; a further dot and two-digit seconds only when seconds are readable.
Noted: 11.33
